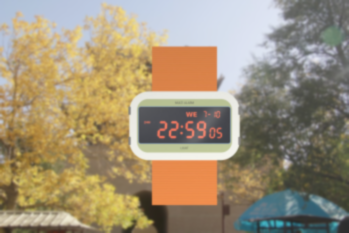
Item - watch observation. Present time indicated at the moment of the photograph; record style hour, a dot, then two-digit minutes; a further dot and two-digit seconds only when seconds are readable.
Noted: 22.59.05
